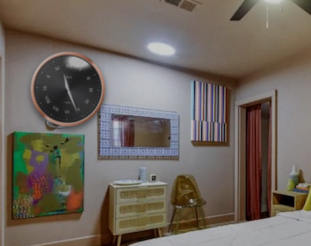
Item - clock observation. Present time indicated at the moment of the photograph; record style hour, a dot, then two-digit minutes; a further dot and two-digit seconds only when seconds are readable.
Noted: 11.26
